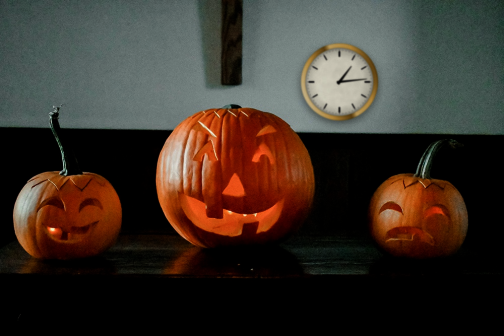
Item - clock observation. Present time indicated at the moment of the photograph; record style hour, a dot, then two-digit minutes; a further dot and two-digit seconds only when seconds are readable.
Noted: 1.14
